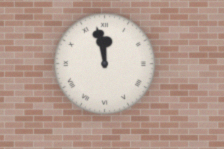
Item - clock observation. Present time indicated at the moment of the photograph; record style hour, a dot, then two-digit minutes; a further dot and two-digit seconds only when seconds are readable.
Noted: 11.58
